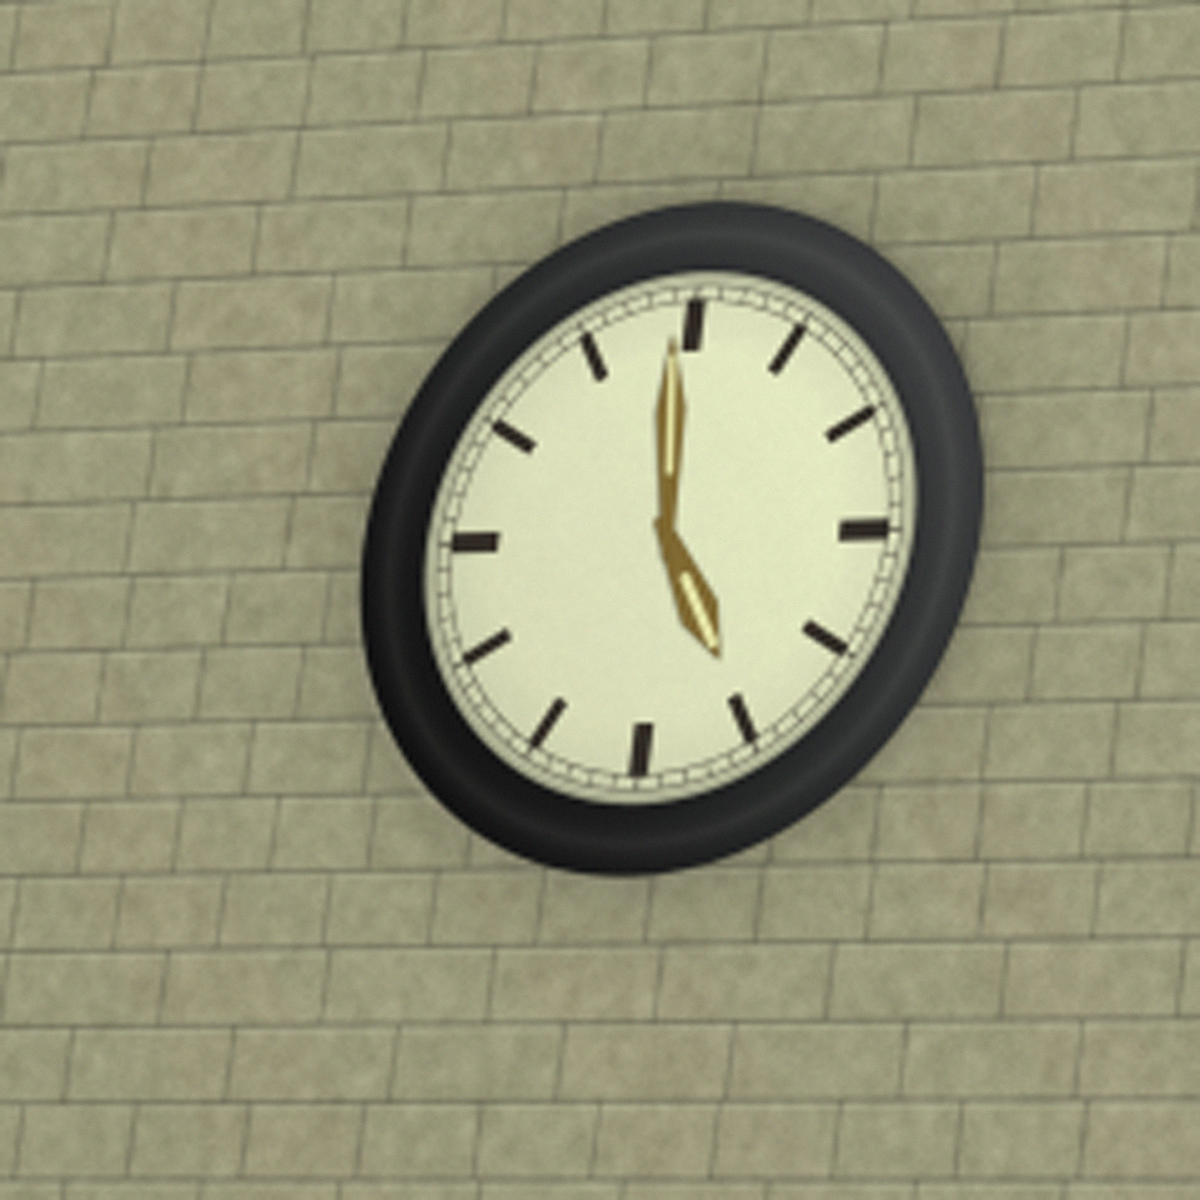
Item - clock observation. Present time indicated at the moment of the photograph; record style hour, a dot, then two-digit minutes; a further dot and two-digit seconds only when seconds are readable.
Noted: 4.59
